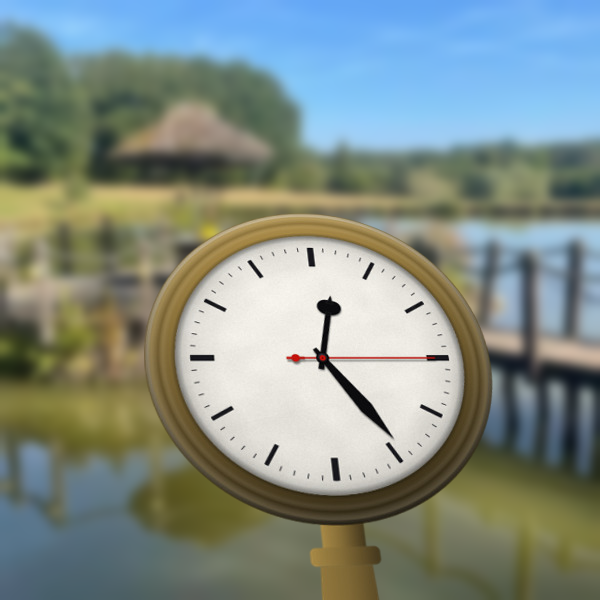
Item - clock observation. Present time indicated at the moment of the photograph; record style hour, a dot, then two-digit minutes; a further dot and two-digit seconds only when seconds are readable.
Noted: 12.24.15
